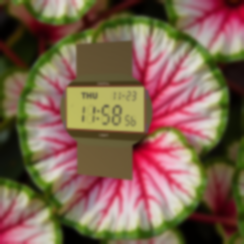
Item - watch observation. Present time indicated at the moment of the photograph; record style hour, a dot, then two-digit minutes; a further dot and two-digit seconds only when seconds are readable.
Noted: 11.58
